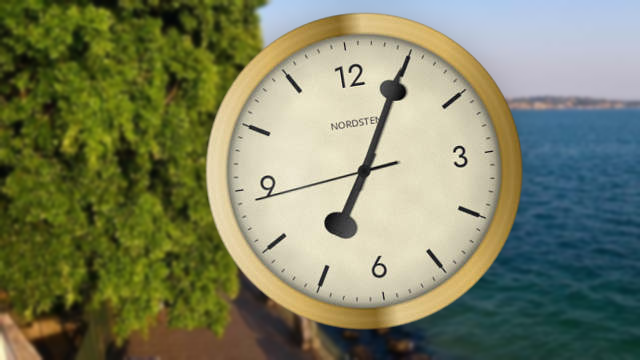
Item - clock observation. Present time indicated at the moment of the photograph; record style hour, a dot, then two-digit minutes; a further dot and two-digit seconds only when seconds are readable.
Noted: 7.04.44
